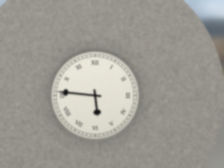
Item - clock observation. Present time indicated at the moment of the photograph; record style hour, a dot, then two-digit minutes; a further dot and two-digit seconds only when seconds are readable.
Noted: 5.46
